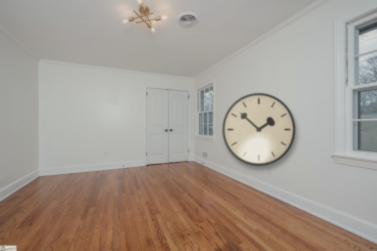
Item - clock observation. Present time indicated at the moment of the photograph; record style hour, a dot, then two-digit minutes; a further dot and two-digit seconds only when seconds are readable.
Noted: 1.52
